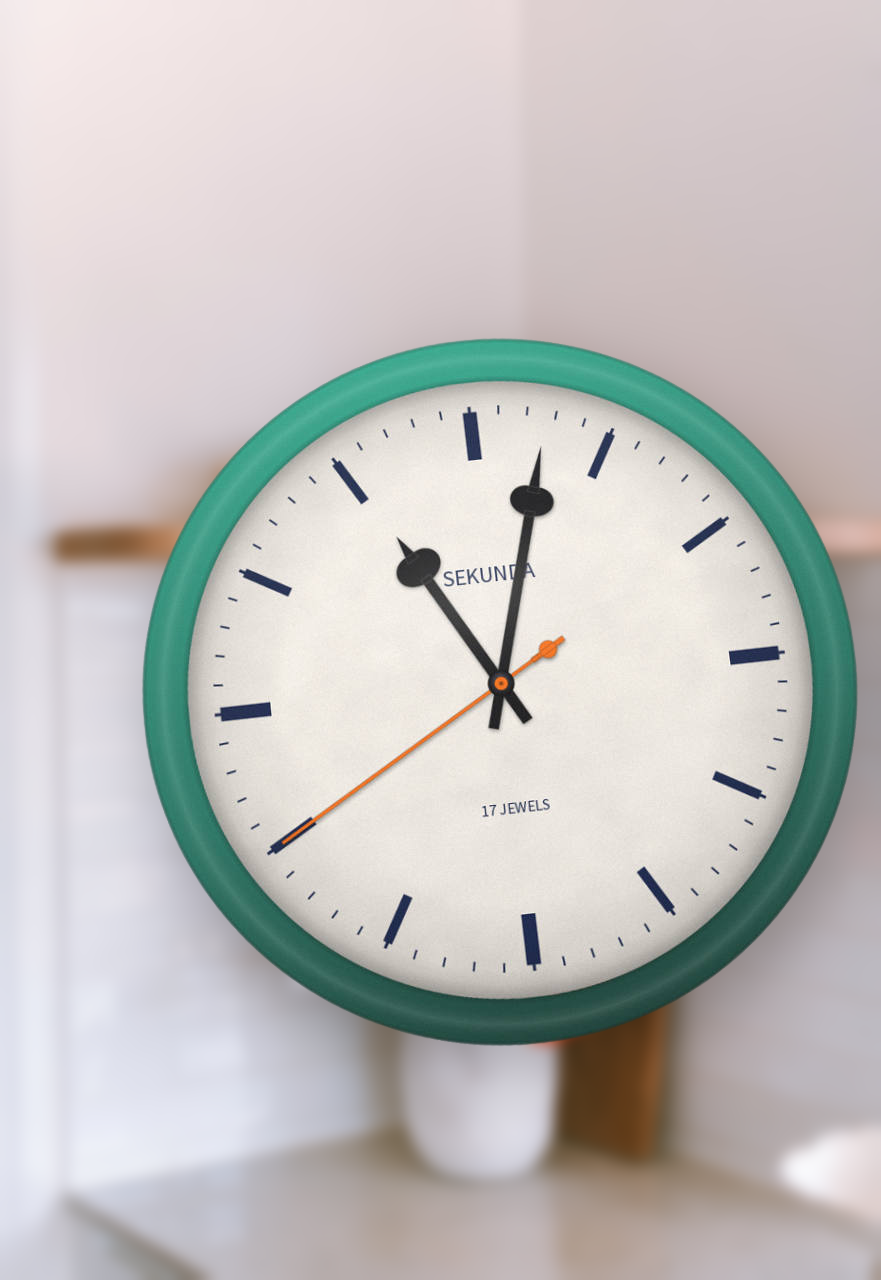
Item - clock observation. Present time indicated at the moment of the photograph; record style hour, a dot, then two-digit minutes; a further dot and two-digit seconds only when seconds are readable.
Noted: 11.02.40
